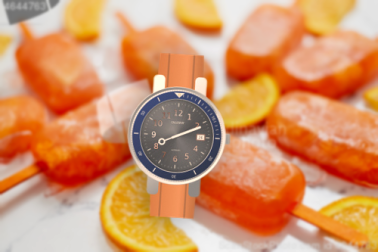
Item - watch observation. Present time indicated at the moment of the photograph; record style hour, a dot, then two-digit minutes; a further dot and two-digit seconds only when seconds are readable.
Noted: 8.11
